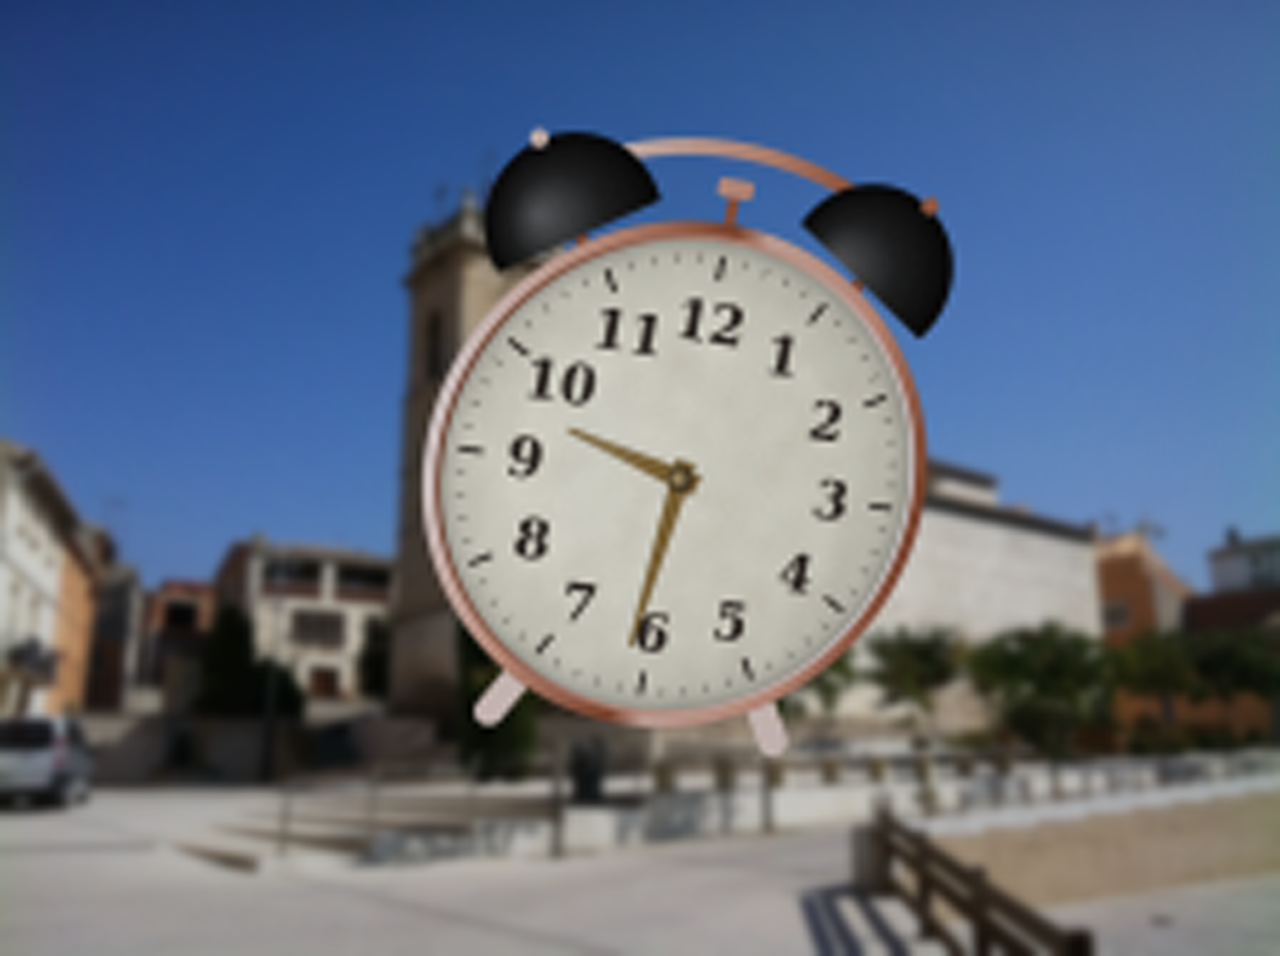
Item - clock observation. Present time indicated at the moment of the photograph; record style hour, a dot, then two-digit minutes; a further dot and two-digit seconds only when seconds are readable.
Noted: 9.31
